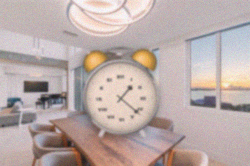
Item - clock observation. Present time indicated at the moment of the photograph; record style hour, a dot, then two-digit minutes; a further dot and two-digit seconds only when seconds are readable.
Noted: 1.22
